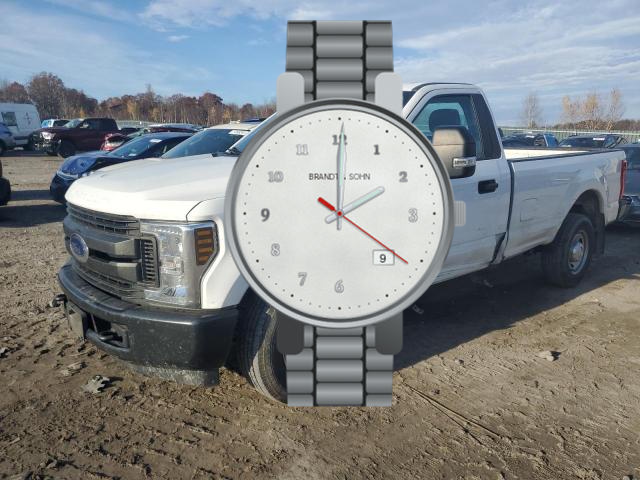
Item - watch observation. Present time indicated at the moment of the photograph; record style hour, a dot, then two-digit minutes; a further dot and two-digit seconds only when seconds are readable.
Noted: 2.00.21
